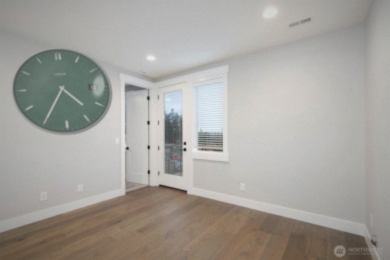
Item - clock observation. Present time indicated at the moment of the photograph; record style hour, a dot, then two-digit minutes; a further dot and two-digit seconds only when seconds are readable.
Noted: 4.35
